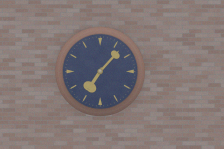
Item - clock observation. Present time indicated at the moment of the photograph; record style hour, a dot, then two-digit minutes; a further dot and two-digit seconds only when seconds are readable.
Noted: 7.07
